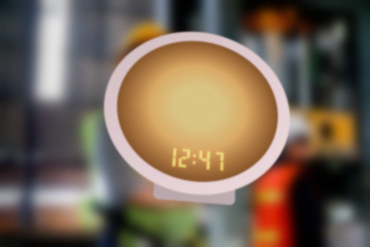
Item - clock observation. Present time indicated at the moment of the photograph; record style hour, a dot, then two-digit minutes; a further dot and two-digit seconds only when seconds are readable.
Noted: 12.47
